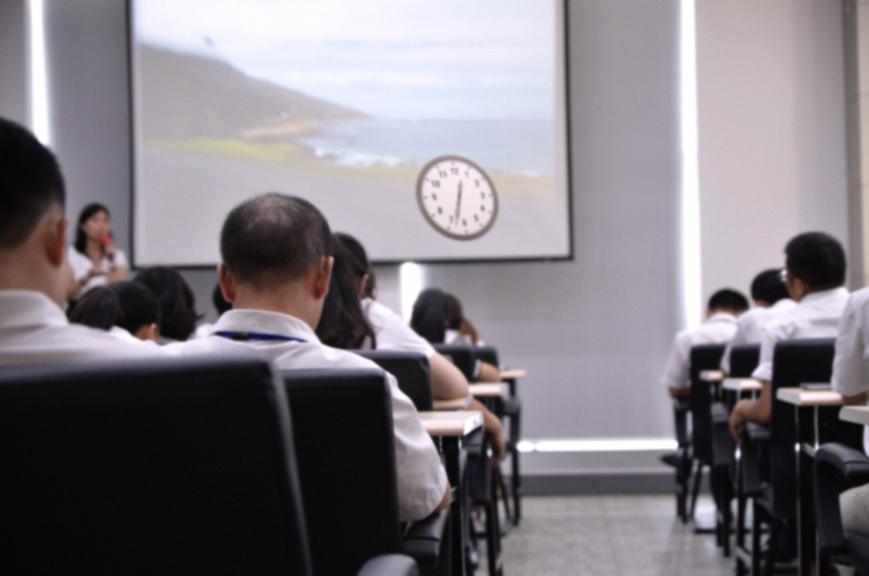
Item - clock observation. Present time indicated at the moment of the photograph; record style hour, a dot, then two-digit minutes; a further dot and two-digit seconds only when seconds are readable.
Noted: 12.33
